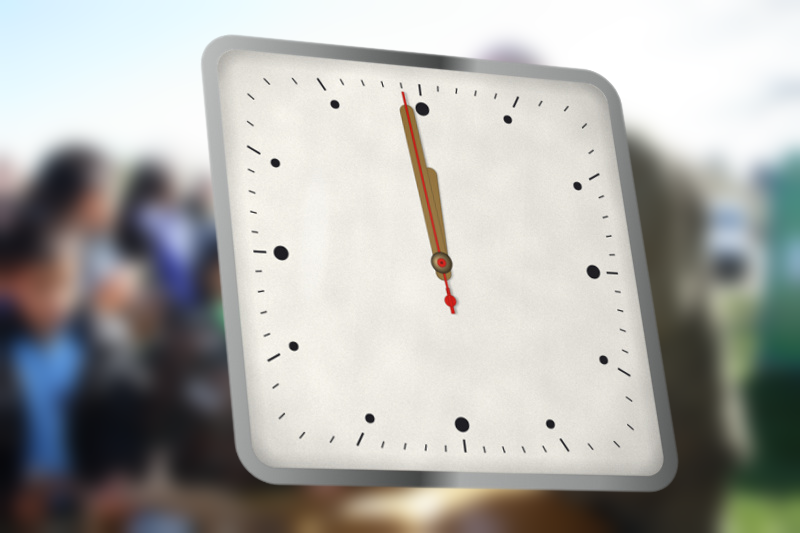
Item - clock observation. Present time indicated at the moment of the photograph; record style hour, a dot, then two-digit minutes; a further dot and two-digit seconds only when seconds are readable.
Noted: 11.58.59
